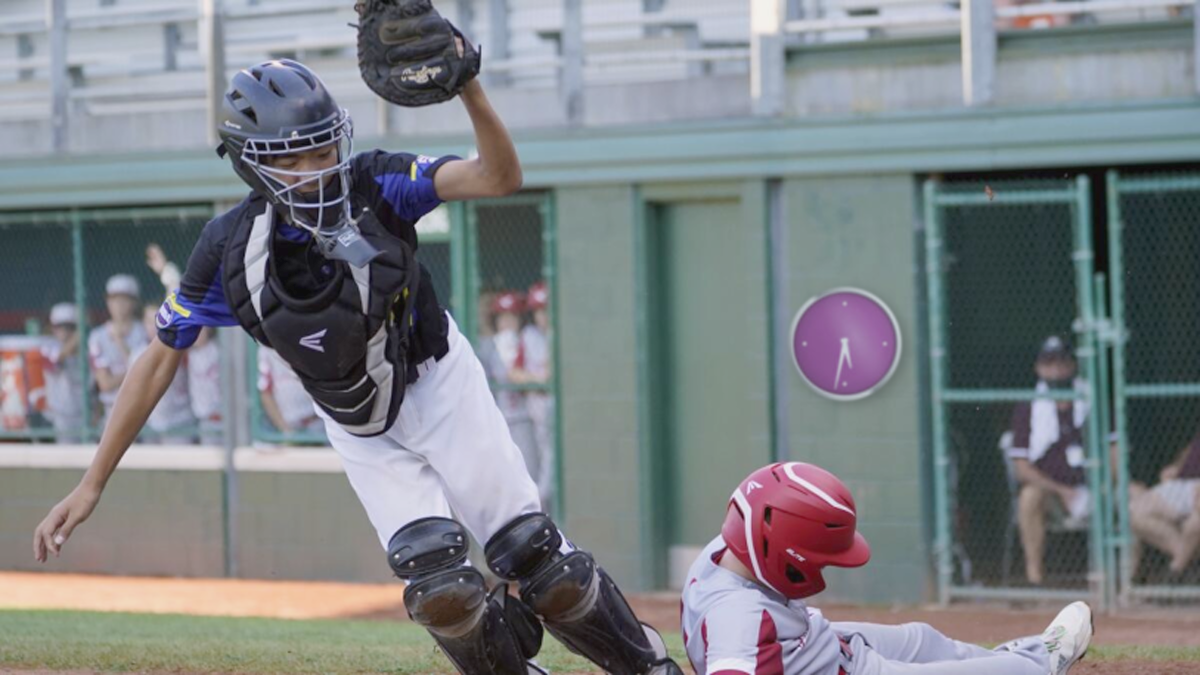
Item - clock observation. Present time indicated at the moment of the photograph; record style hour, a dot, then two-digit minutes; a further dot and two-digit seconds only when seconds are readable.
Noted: 5.32
